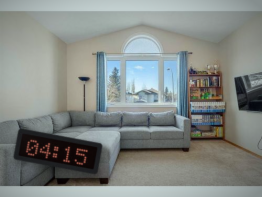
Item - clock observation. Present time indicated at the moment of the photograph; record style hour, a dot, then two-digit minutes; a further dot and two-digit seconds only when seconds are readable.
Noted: 4.15
